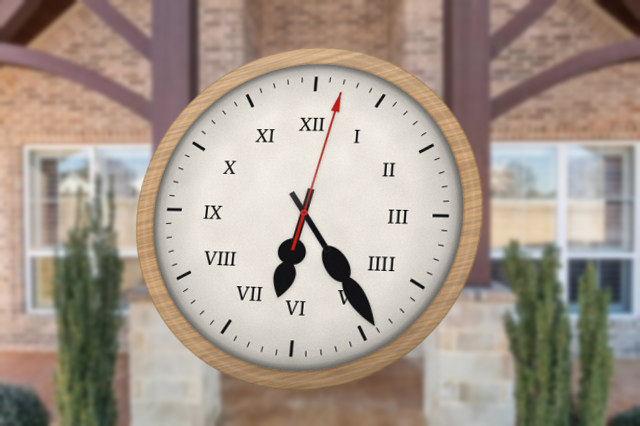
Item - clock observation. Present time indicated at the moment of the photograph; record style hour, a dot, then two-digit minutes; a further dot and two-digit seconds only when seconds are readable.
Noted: 6.24.02
